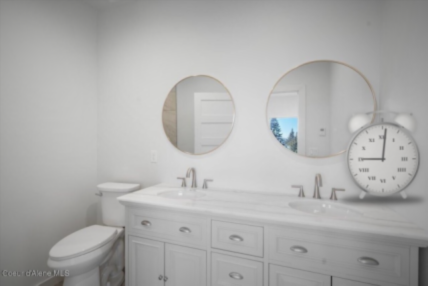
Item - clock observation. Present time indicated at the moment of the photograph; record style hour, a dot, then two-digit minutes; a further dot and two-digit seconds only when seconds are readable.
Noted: 9.01
